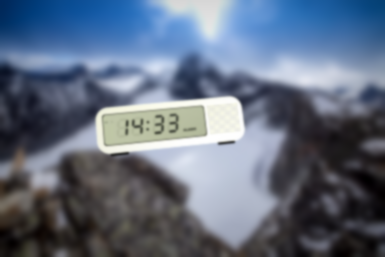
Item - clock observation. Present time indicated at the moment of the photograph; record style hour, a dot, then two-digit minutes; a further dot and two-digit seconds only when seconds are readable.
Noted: 14.33
